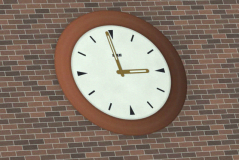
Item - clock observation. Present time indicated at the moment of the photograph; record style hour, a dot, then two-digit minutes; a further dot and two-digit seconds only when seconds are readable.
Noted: 2.59
